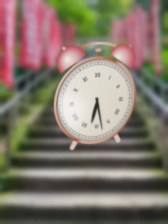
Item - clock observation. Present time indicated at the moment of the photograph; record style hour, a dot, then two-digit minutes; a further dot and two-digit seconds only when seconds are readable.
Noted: 6.28
